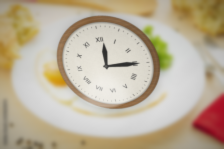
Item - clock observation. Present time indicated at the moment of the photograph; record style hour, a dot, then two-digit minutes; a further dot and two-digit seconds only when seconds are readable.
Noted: 12.15
